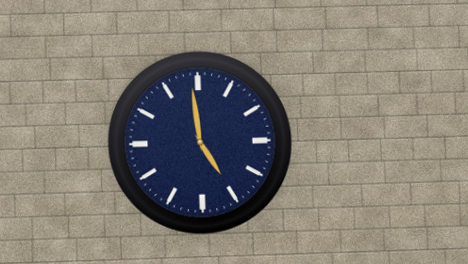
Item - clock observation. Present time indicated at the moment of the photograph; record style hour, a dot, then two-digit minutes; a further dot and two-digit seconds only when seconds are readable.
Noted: 4.59
